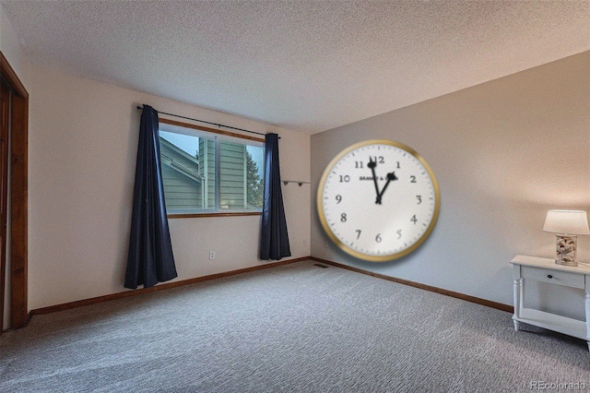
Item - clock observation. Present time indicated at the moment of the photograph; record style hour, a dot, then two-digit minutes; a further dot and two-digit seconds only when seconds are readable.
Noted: 12.58
